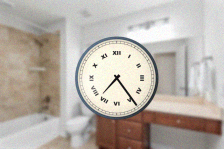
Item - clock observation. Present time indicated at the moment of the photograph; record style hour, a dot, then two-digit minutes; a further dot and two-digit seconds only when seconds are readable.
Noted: 7.24
